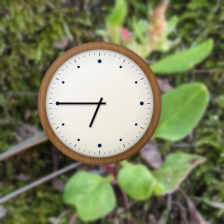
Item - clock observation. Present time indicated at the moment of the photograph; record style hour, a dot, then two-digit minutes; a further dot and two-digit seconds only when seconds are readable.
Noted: 6.45
